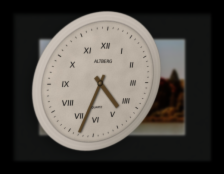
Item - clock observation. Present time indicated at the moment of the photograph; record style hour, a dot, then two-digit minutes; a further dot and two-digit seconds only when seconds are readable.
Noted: 4.33
